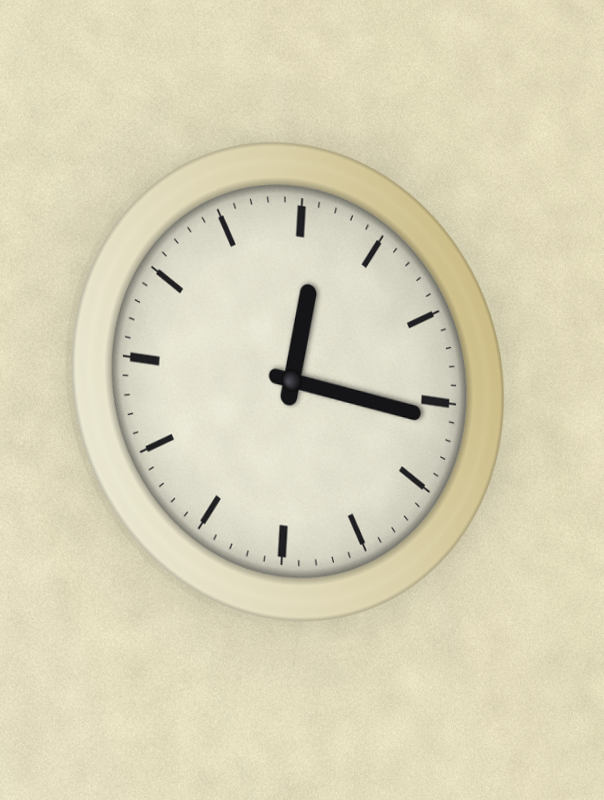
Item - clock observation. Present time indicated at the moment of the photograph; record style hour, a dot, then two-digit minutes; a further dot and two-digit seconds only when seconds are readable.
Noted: 12.16
